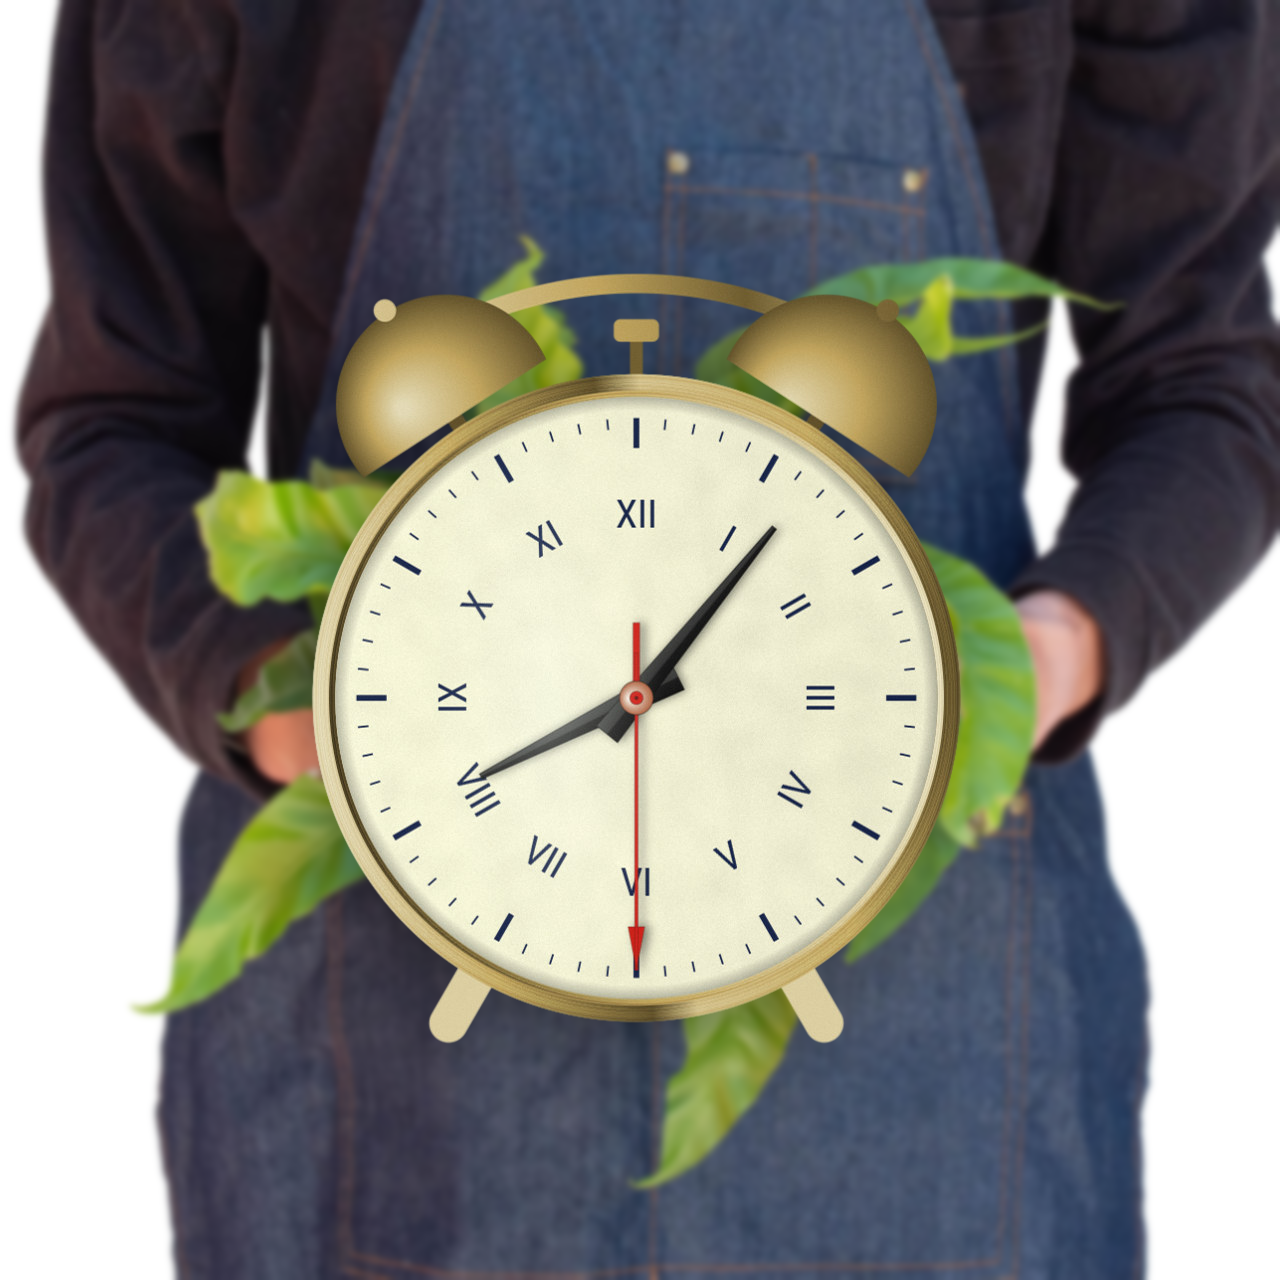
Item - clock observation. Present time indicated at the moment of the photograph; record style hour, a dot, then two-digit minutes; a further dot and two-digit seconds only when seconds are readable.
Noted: 8.06.30
